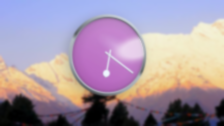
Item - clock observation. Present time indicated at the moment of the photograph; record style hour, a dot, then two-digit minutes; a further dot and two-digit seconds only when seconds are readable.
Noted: 6.21
